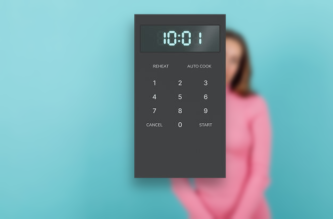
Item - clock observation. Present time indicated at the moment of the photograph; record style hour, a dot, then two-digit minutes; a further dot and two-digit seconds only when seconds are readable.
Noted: 10.01
